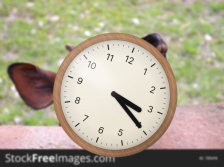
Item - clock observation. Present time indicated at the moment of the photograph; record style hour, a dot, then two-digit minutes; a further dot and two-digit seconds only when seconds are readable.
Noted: 3.20
